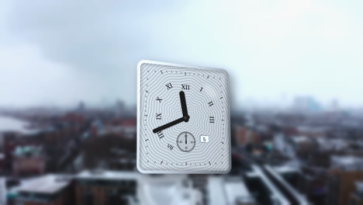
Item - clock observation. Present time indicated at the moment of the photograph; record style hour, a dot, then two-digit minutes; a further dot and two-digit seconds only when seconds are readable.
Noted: 11.41
